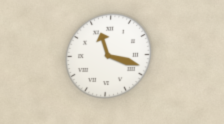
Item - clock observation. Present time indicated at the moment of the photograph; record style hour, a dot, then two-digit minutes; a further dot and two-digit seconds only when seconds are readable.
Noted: 11.18
